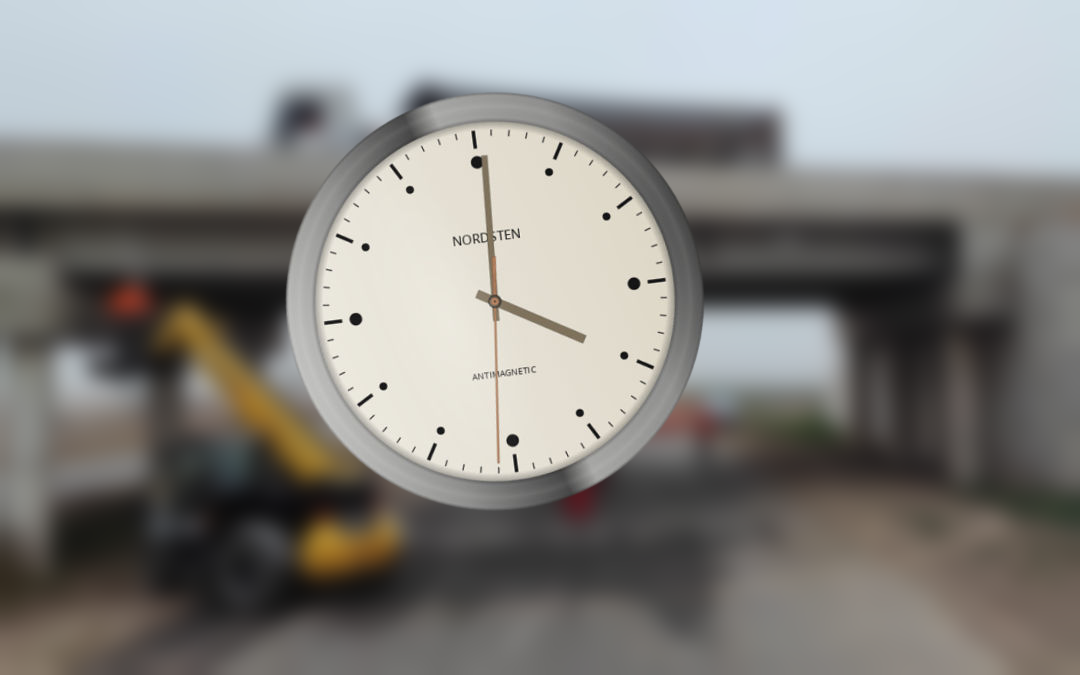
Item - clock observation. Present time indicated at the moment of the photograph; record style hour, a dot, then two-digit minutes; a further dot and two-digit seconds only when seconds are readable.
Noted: 4.00.31
